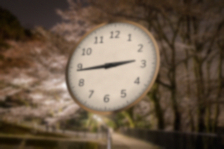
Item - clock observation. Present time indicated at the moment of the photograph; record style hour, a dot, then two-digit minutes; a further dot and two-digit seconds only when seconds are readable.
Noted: 2.44
